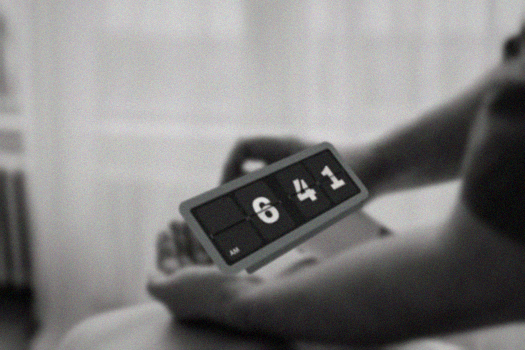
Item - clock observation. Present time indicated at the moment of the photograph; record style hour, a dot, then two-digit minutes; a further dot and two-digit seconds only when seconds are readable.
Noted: 6.41
